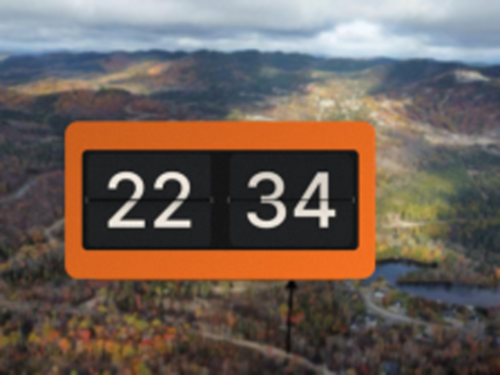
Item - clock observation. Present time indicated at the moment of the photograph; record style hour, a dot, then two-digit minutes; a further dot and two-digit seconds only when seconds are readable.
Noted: 22.34
